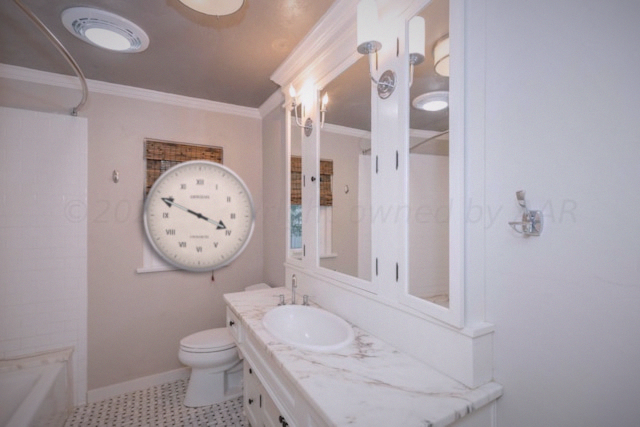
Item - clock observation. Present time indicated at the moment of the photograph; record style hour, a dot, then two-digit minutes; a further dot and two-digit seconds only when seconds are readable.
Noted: 3.49
